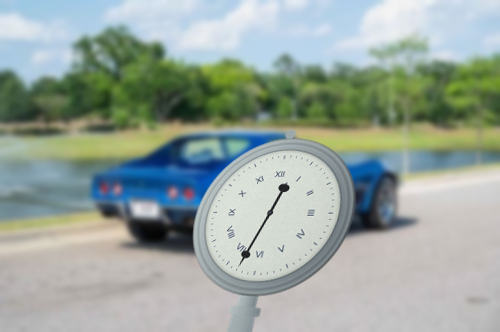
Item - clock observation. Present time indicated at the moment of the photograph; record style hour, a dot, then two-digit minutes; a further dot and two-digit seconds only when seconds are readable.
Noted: 12.33
